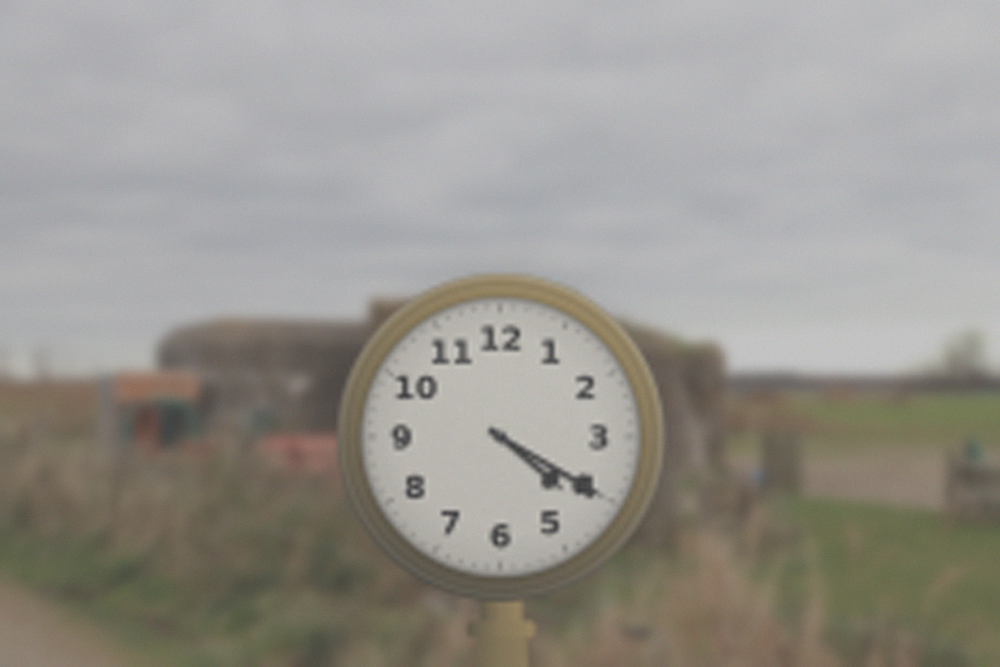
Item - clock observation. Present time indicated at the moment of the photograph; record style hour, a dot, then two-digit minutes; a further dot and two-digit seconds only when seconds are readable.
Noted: 4.20
